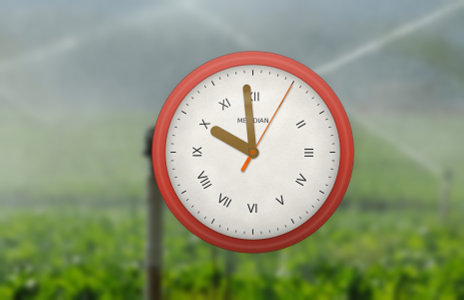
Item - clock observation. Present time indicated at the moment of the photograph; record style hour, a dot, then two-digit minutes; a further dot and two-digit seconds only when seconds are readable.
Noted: 9.59.05
